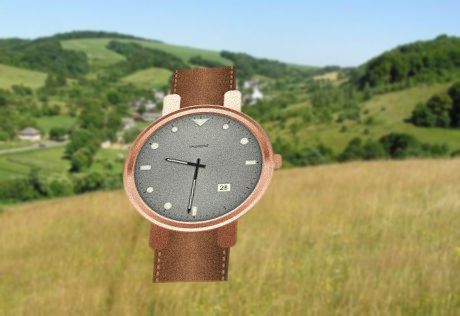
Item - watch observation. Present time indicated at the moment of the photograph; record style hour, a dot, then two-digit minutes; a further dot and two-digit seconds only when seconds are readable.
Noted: 9.31
